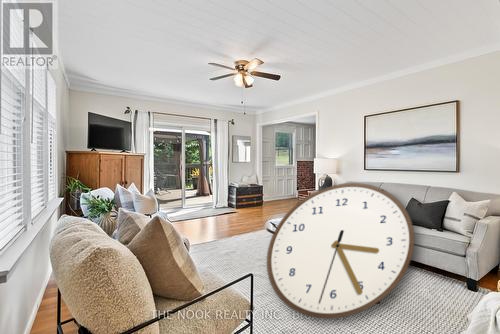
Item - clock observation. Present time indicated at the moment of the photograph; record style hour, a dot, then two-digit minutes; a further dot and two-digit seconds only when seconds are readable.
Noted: 3.25.32
